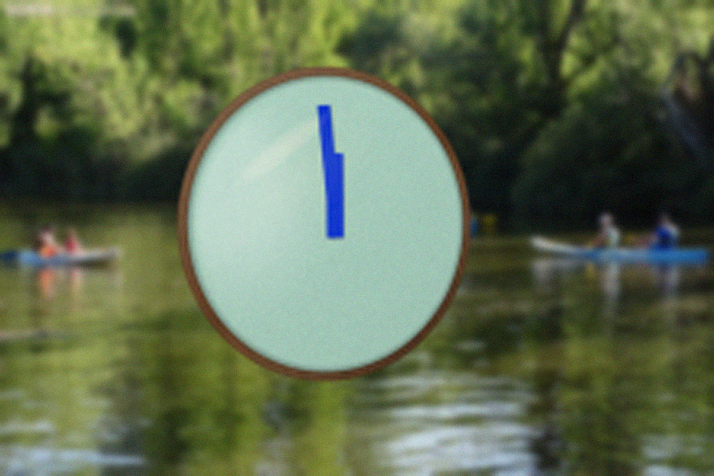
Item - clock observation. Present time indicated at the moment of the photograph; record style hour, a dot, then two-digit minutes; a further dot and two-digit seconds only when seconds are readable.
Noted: 11.59
